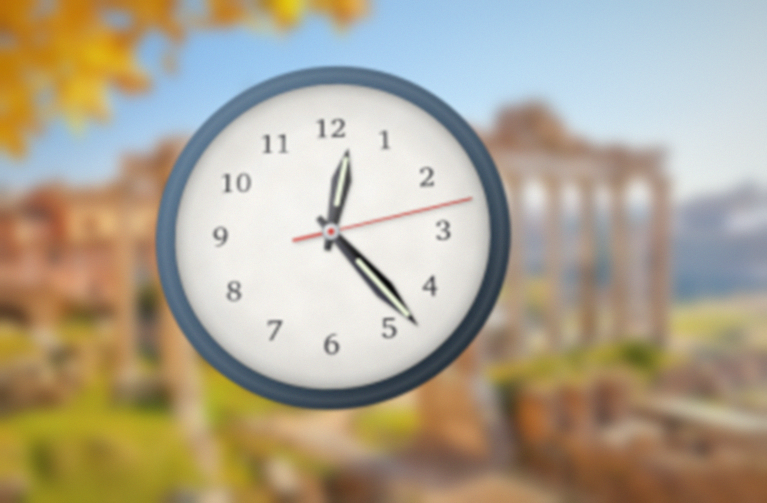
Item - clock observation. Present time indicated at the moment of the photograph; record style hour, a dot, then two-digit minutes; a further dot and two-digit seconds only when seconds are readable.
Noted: 12.23.13
